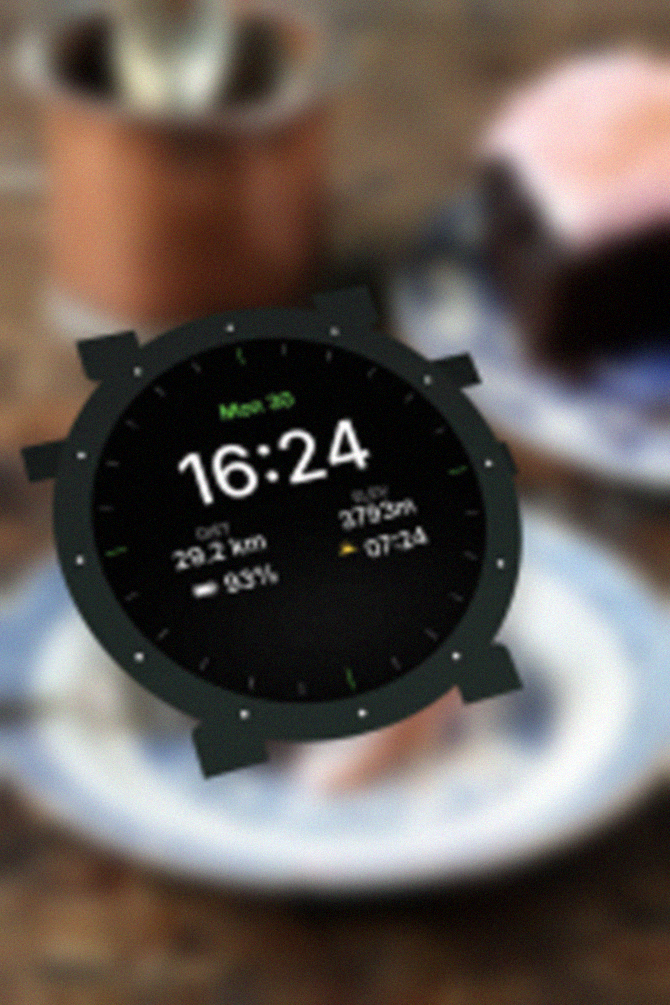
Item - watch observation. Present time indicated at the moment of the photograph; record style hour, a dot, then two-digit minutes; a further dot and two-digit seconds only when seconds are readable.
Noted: 16.24
